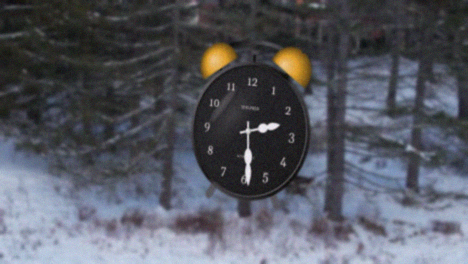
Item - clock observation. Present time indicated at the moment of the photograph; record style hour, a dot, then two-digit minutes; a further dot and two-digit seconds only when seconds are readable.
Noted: 2.29
